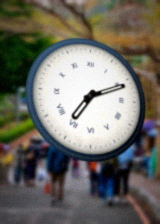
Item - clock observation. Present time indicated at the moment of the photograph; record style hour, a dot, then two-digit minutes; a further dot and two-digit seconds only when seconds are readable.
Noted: 7.11
